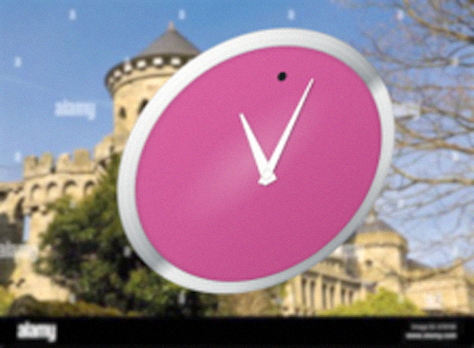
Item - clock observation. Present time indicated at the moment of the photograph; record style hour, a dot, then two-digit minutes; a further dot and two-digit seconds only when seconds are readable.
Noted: 11.03
